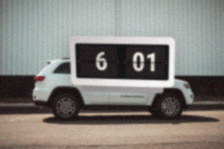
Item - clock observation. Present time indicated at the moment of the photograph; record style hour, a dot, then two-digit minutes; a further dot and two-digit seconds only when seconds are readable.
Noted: 6.01
